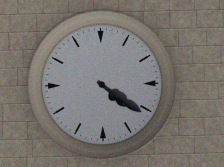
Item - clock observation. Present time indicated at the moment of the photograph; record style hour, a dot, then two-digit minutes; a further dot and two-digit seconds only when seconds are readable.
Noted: 4.21
